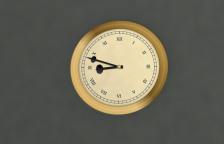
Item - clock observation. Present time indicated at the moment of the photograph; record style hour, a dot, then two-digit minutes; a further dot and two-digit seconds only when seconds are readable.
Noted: 8.48
